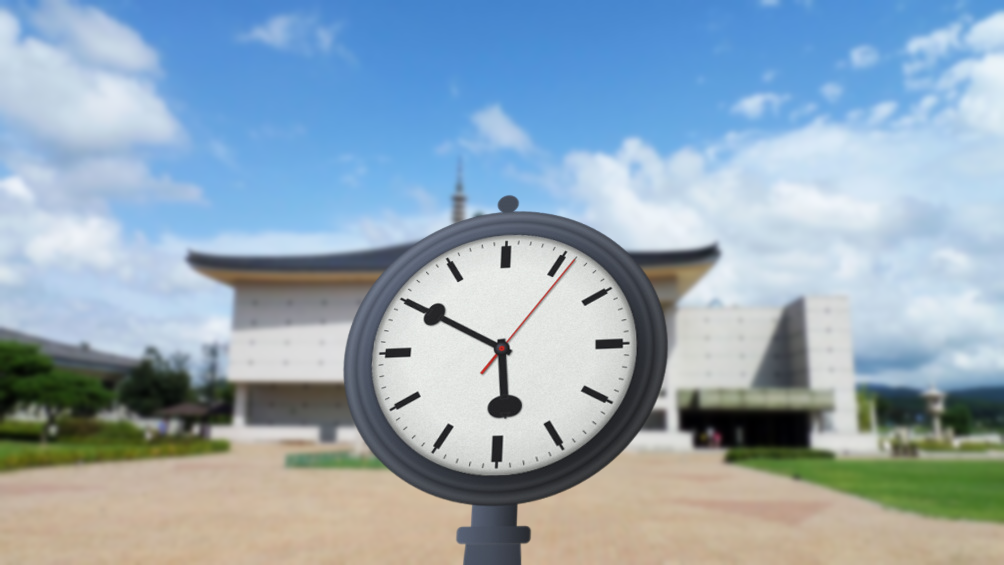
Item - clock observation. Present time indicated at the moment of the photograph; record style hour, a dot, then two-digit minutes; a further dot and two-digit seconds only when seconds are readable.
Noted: 5.50.06
